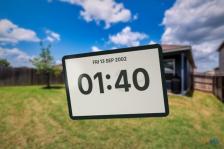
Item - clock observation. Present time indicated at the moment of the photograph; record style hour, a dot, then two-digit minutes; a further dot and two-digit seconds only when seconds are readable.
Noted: 1.40
